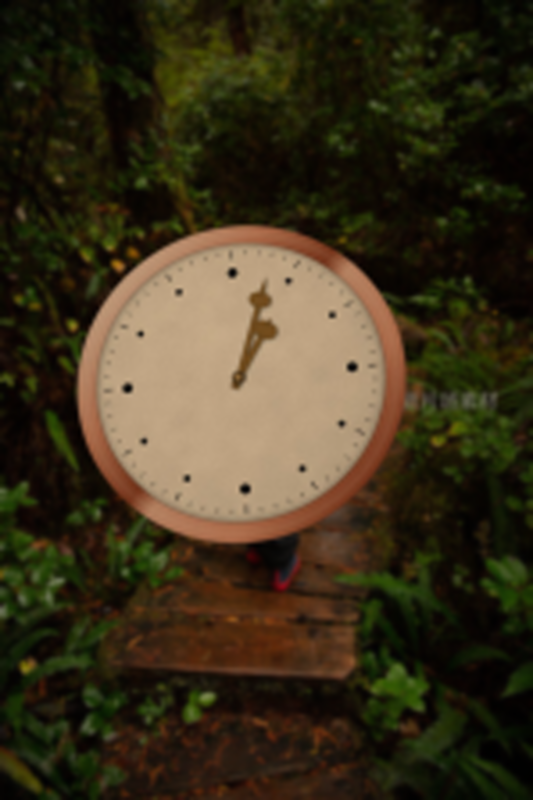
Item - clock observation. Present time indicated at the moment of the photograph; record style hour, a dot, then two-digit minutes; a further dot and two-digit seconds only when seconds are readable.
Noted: 1.03
